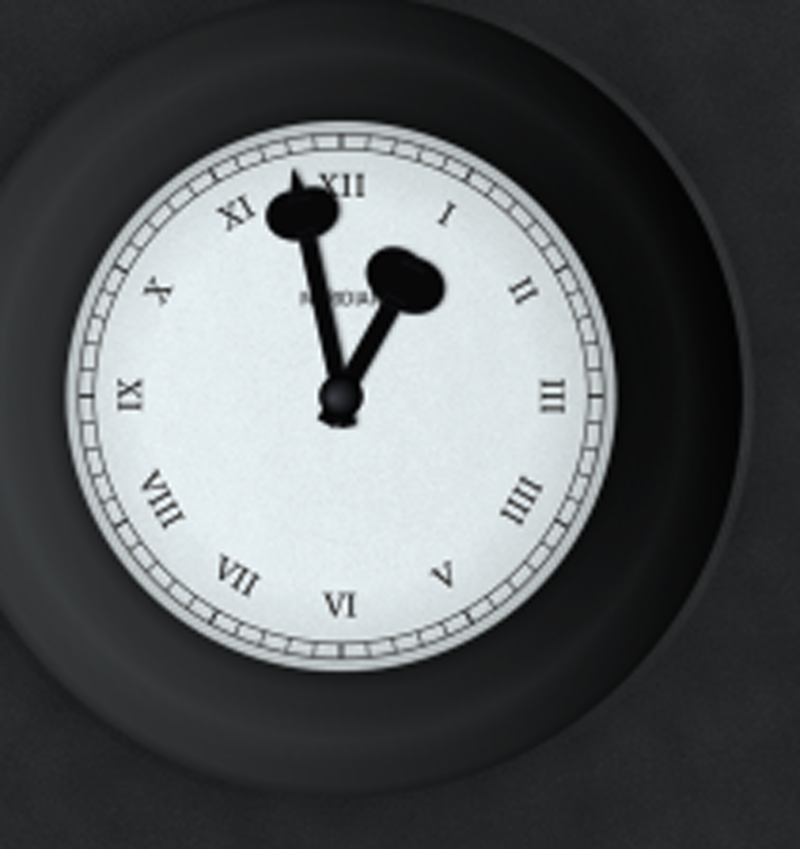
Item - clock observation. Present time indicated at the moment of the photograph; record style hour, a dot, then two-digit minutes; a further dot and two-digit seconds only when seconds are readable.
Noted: 12.58
